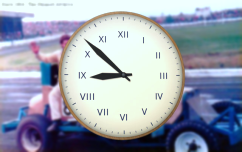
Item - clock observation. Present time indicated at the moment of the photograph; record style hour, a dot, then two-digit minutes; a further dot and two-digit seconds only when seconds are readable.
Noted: 8.52
